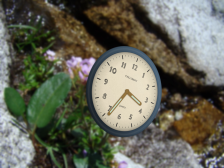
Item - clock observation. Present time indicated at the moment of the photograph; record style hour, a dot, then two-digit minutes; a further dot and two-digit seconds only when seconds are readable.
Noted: 3.34
